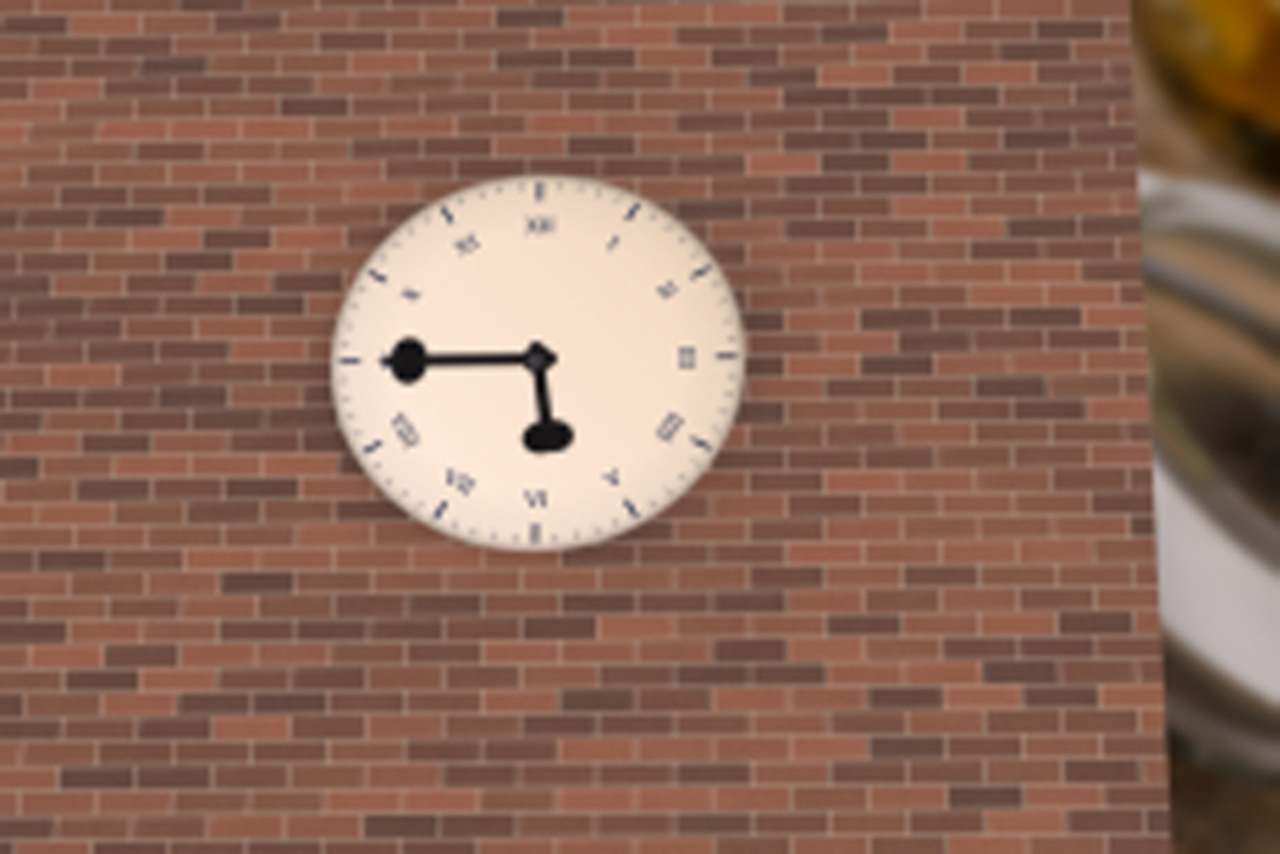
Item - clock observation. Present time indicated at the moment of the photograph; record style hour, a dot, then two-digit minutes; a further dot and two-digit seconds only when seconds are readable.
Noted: 5.45
